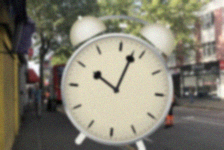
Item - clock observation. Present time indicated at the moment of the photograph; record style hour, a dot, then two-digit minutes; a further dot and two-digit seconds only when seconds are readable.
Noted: 10.03
